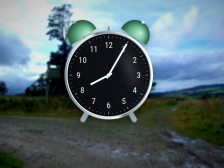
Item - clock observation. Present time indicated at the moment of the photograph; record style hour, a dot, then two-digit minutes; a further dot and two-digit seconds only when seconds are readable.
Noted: 8.05
